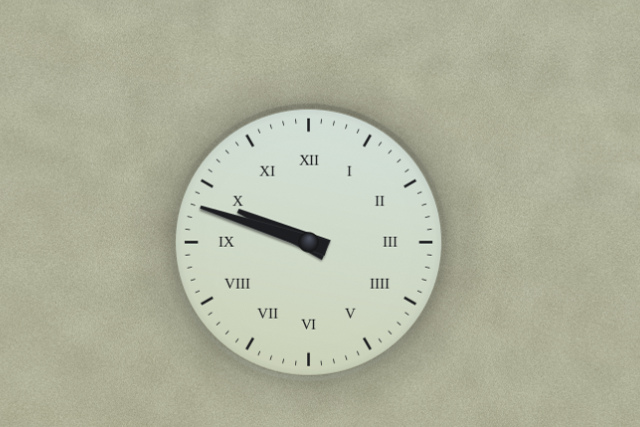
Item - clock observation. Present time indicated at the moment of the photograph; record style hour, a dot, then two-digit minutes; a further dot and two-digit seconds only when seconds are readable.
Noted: 9.48
